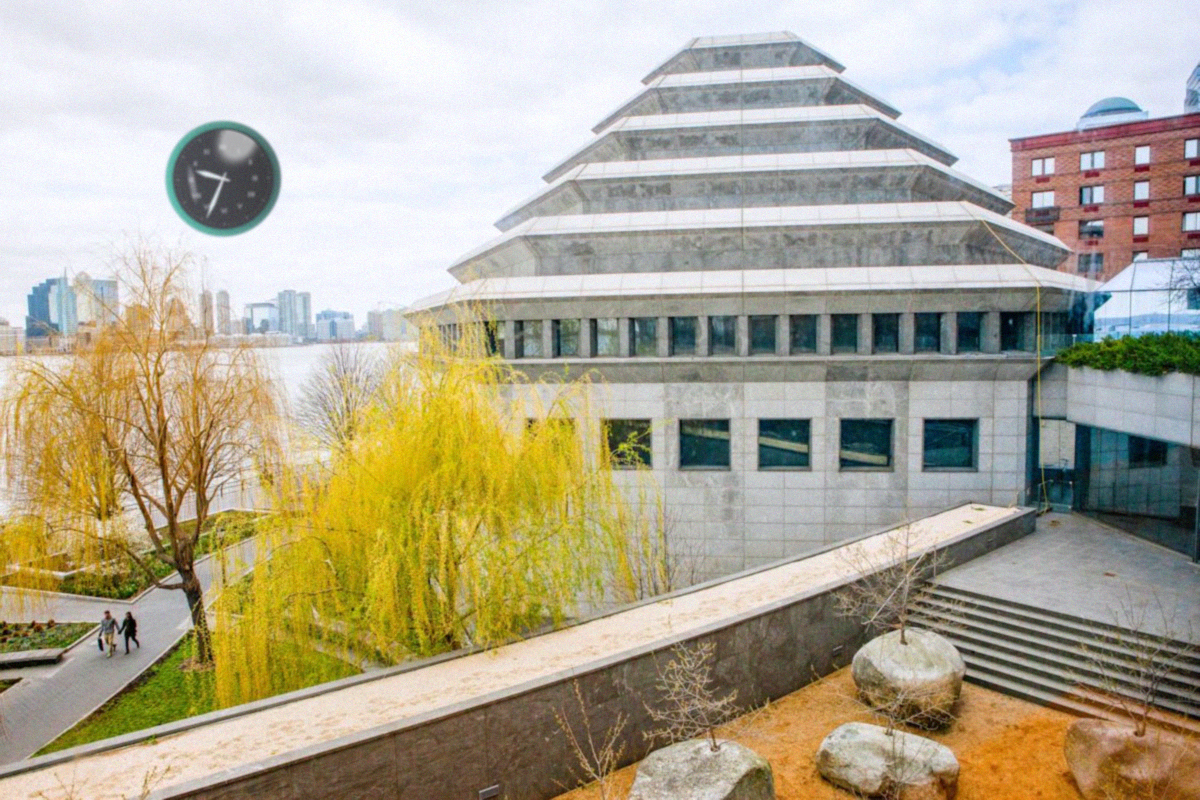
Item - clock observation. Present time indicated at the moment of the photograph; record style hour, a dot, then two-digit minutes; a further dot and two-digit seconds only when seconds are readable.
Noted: 9.34
